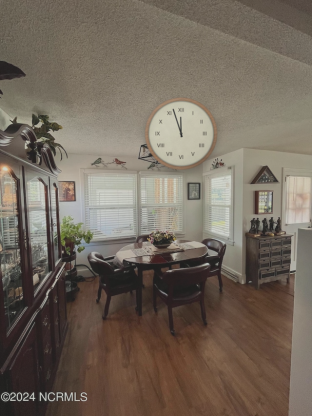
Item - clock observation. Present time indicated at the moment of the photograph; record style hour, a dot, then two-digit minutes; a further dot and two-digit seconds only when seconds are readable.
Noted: 11.57
